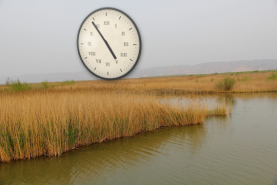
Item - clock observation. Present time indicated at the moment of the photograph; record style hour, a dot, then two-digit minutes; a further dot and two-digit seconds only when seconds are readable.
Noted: 4.54
